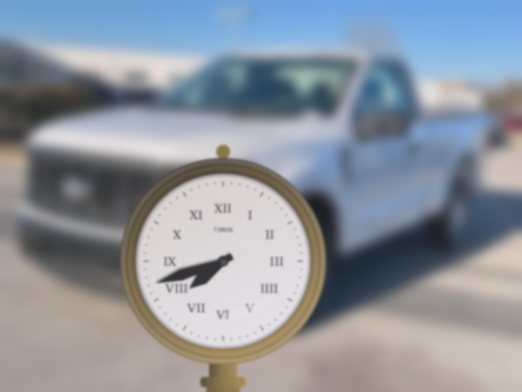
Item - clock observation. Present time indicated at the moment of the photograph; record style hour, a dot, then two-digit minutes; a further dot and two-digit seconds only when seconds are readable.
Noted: 7.42
